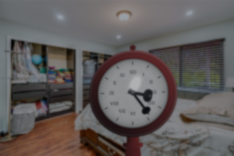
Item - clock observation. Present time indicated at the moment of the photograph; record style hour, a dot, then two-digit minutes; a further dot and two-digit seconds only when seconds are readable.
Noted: 3.24
